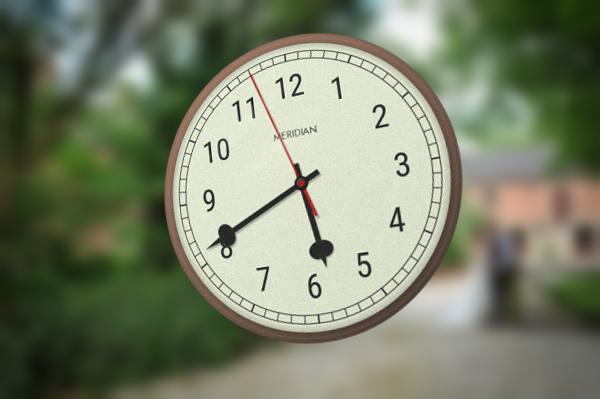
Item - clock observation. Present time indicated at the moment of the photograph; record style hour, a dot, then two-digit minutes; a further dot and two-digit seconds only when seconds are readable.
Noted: 5.40.57
